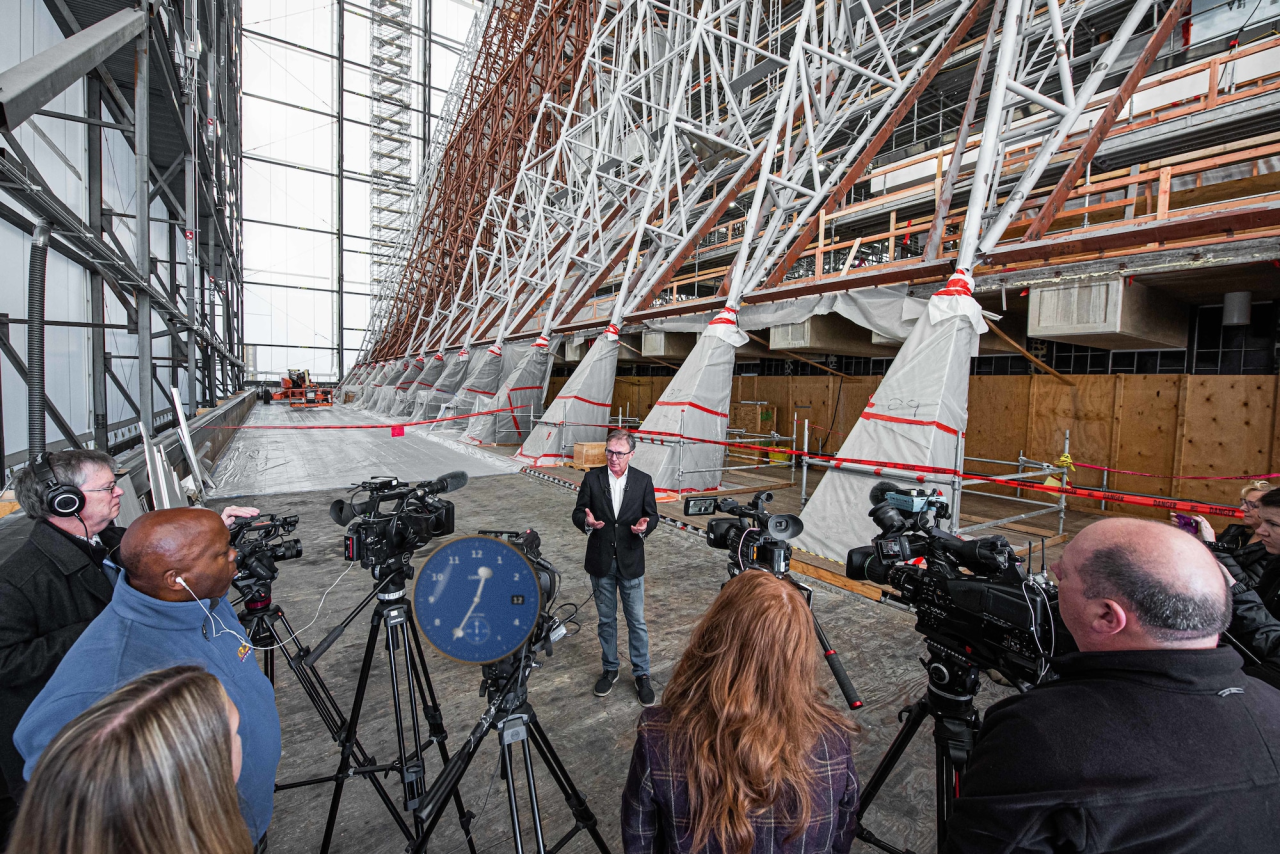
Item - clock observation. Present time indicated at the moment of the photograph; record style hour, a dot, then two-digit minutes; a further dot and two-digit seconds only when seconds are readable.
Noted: 12.35
